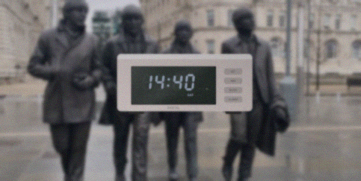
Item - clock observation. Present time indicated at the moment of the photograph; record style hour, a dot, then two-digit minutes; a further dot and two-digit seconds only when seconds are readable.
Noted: 14.40
